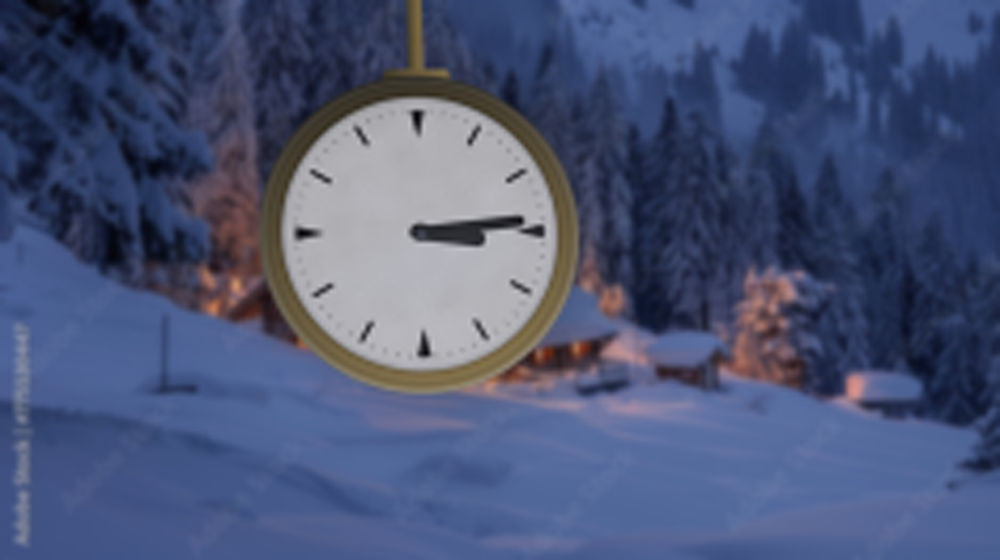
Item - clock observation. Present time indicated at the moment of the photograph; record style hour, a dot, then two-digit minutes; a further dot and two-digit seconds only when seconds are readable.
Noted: 3.14
